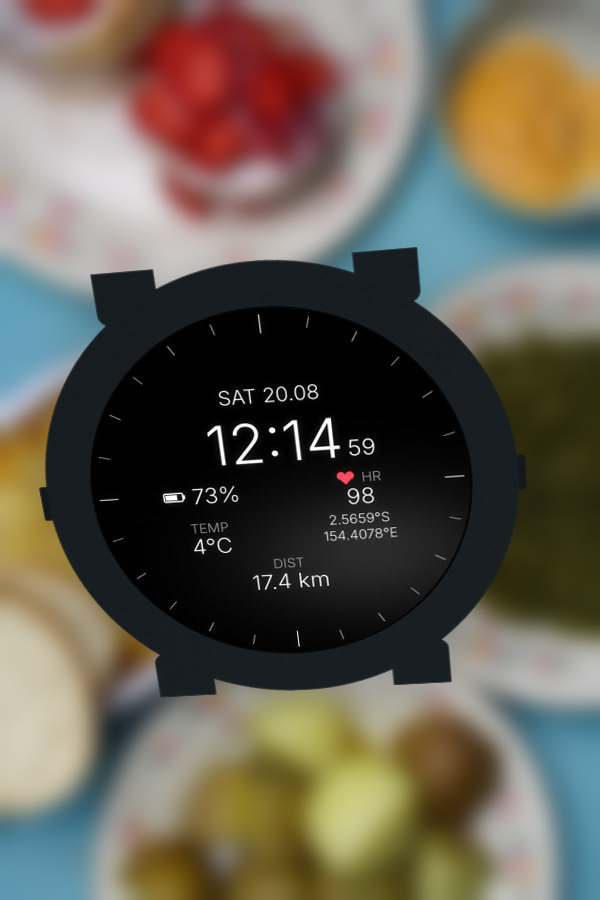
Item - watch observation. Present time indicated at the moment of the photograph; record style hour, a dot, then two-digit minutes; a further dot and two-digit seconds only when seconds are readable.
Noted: 12.14.59
